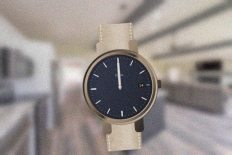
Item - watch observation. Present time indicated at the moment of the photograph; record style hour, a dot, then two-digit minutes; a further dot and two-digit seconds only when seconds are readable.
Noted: 12.00
